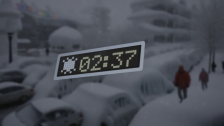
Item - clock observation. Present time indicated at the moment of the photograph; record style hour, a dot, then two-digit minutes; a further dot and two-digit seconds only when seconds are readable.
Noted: 2.37
